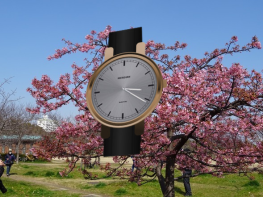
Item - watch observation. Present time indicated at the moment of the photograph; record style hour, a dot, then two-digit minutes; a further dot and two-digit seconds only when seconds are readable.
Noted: 3.21
